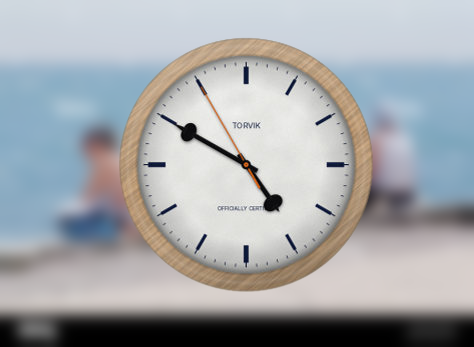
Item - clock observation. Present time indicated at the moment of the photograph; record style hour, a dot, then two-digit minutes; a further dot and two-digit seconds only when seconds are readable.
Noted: 4.49.55
